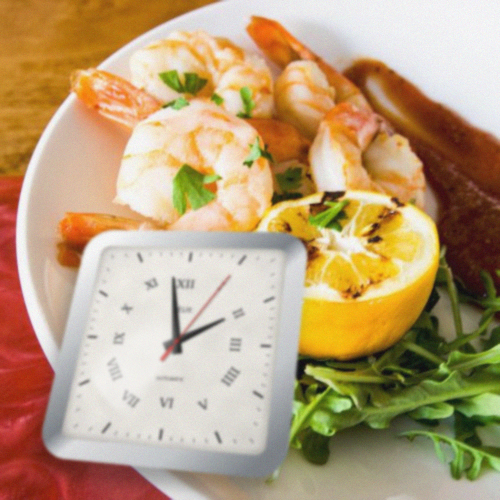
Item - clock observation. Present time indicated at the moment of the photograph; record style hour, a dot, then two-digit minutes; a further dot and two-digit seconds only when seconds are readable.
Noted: 1.58.05
